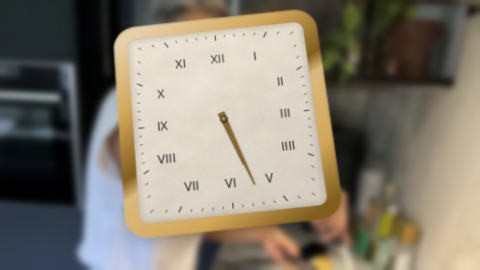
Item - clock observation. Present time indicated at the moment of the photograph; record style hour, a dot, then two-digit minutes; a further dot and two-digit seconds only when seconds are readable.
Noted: 5.27
